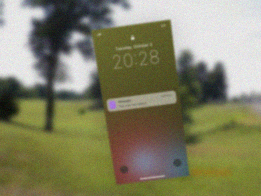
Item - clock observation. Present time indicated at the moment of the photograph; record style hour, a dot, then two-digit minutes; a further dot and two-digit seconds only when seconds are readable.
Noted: 20.28
